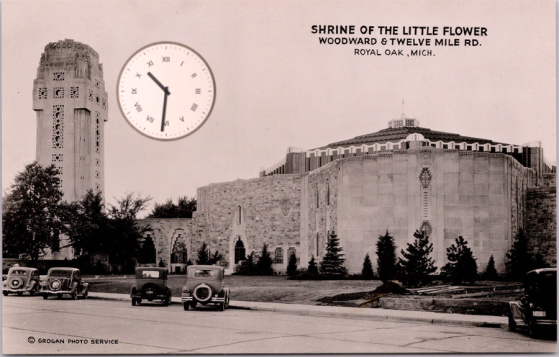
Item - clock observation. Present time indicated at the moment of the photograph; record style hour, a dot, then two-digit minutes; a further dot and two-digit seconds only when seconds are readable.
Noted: 10.31
